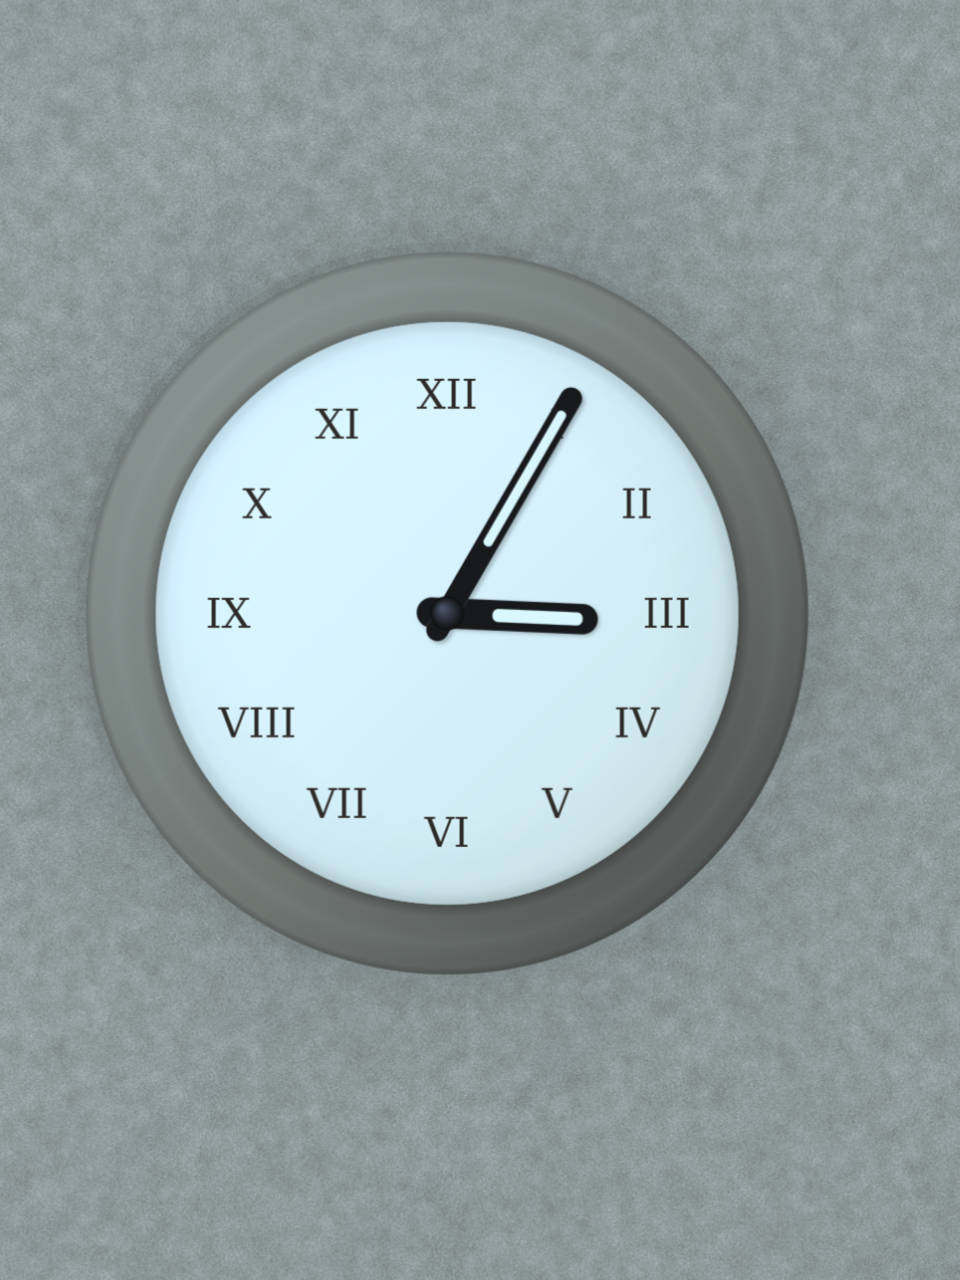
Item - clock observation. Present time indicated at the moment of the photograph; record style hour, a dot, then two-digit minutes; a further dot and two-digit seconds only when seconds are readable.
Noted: 3.05
